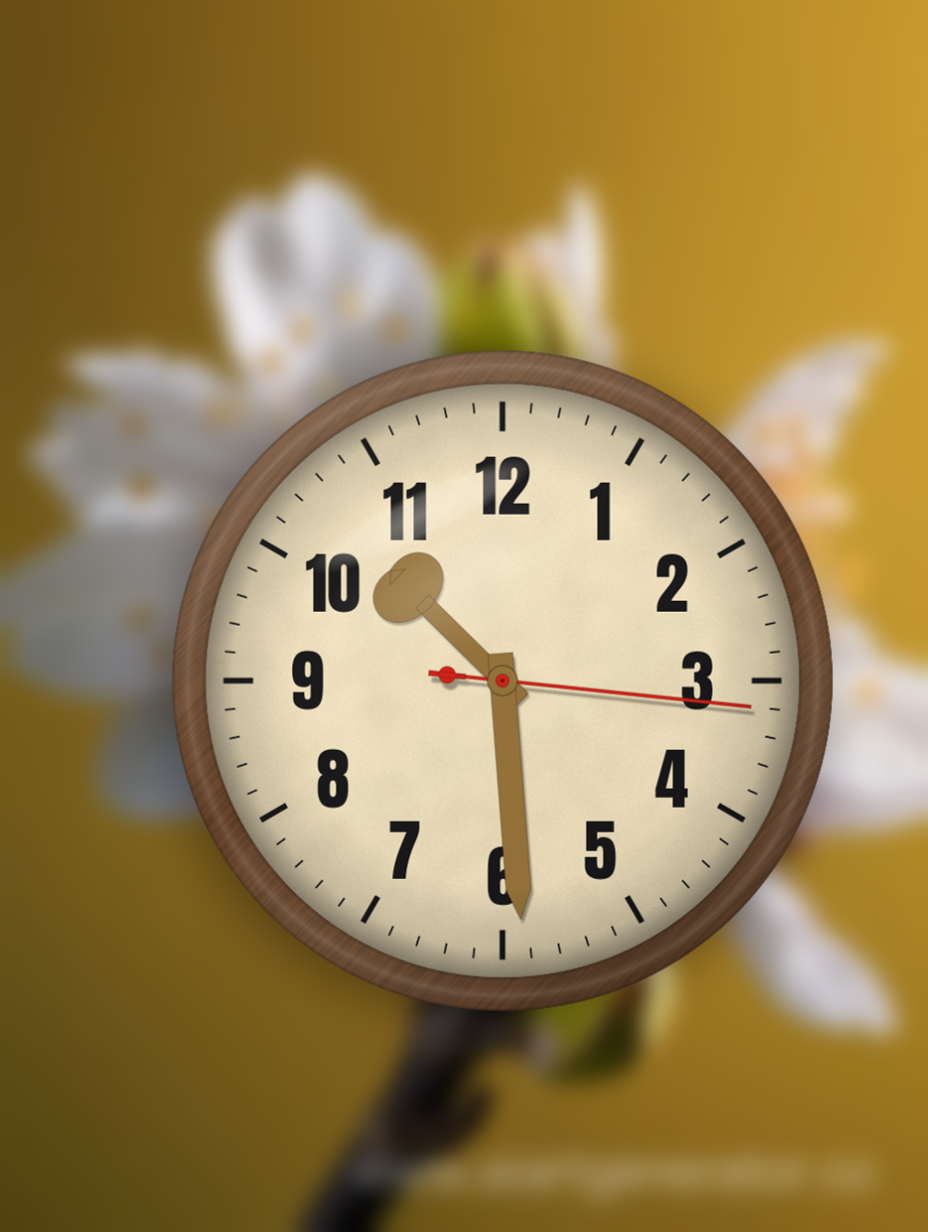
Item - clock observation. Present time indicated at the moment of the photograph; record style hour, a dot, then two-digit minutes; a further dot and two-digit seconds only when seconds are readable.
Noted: 10.29.16
